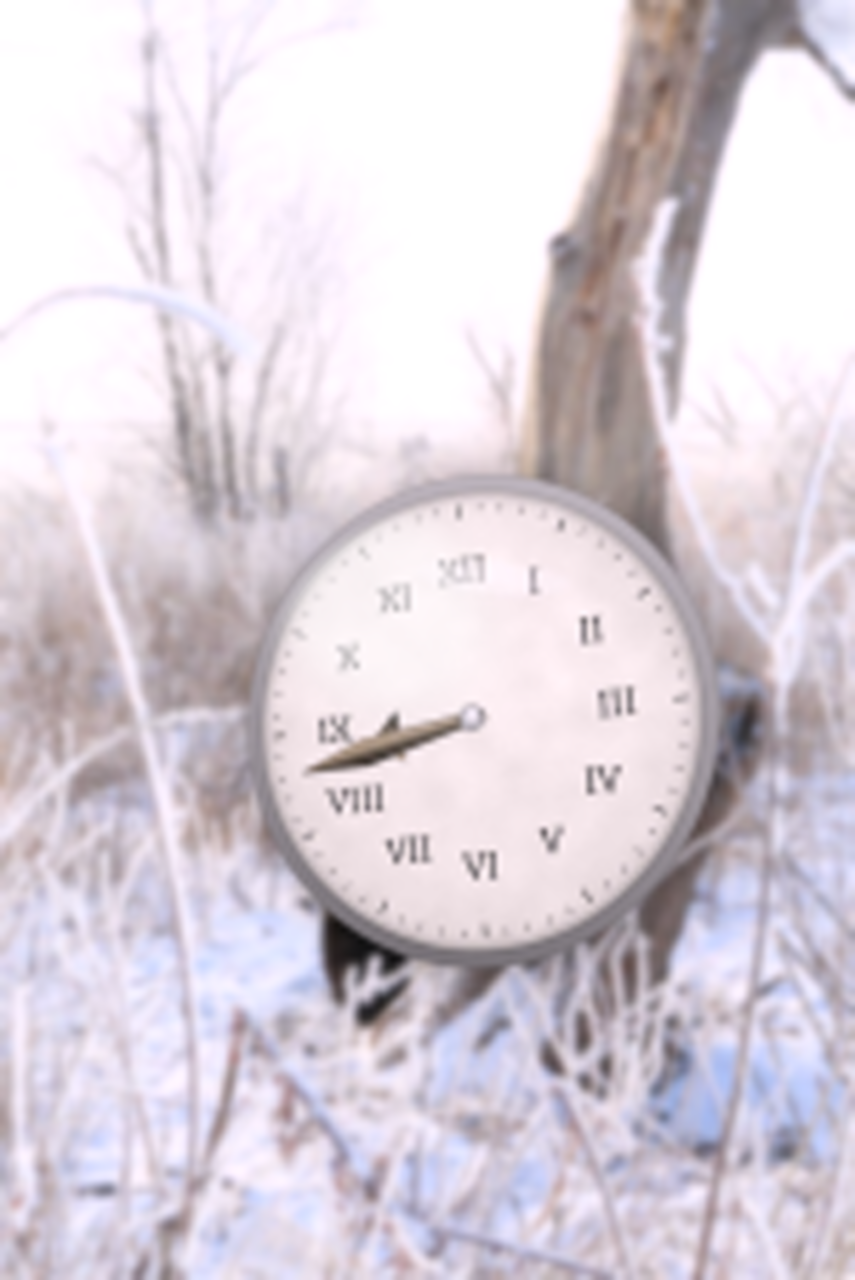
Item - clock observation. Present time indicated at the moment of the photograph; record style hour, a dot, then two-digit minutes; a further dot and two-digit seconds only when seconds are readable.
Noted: 8.43
